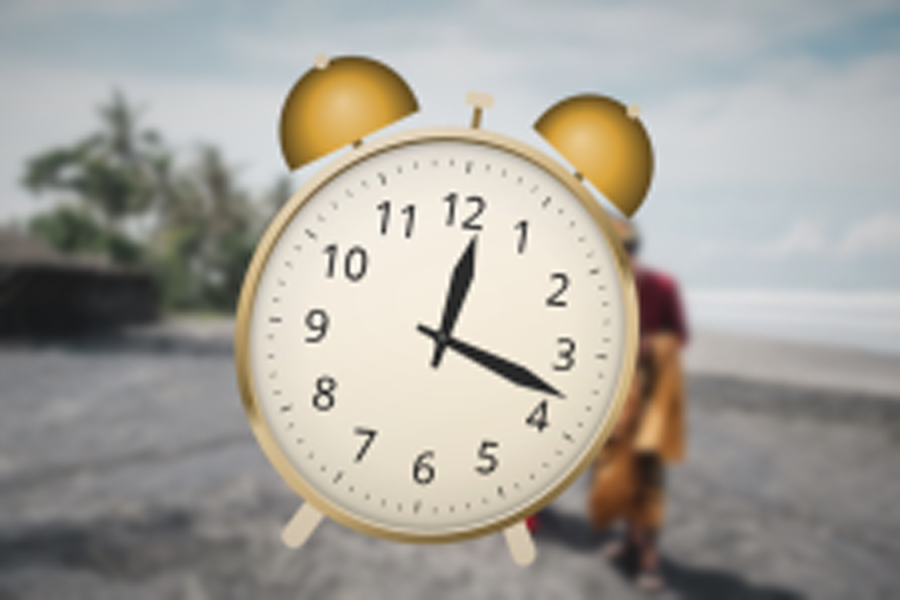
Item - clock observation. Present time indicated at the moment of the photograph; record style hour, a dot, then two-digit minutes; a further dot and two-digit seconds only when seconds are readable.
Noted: 12.18
